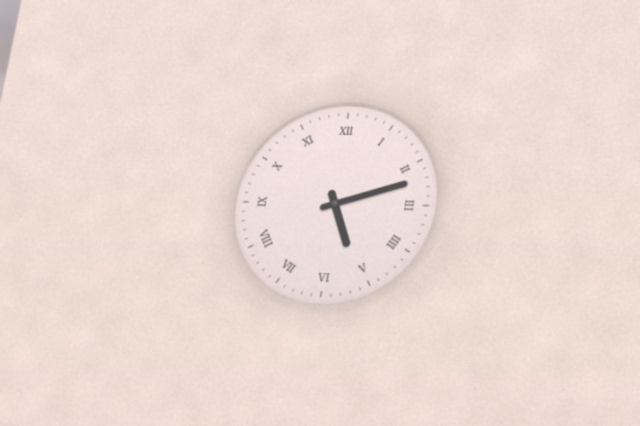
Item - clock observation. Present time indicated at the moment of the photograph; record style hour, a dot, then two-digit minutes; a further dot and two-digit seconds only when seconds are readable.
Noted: 5.12
